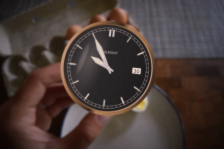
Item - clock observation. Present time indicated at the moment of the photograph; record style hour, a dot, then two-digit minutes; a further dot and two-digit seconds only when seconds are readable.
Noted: 9.55
